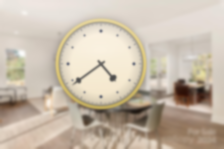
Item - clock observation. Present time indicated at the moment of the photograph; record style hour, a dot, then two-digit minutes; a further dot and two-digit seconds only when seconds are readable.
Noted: 4.39
